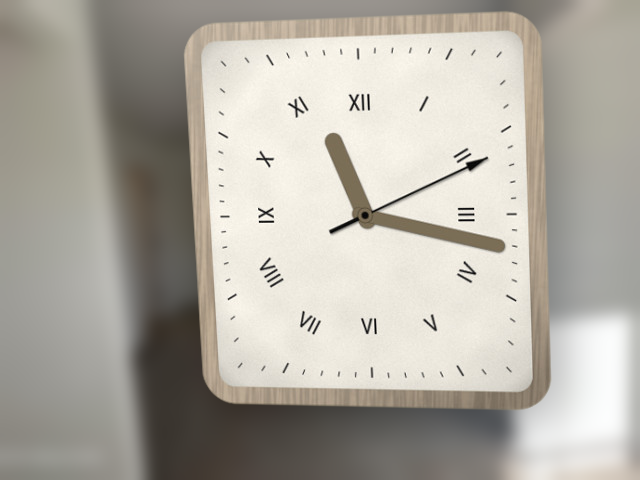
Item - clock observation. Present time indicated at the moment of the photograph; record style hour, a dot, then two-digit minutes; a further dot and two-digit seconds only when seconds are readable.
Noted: 11.17.11
